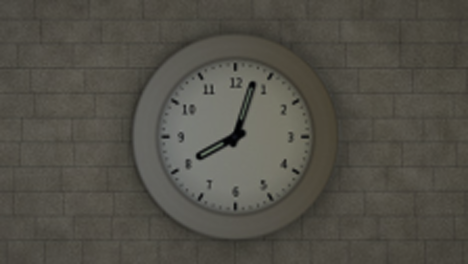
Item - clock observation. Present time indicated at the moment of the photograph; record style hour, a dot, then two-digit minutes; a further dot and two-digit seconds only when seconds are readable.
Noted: 8.03
